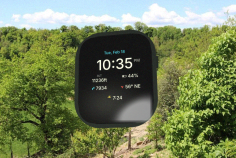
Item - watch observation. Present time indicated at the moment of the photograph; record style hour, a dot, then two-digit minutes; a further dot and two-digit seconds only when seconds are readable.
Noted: 10.35
